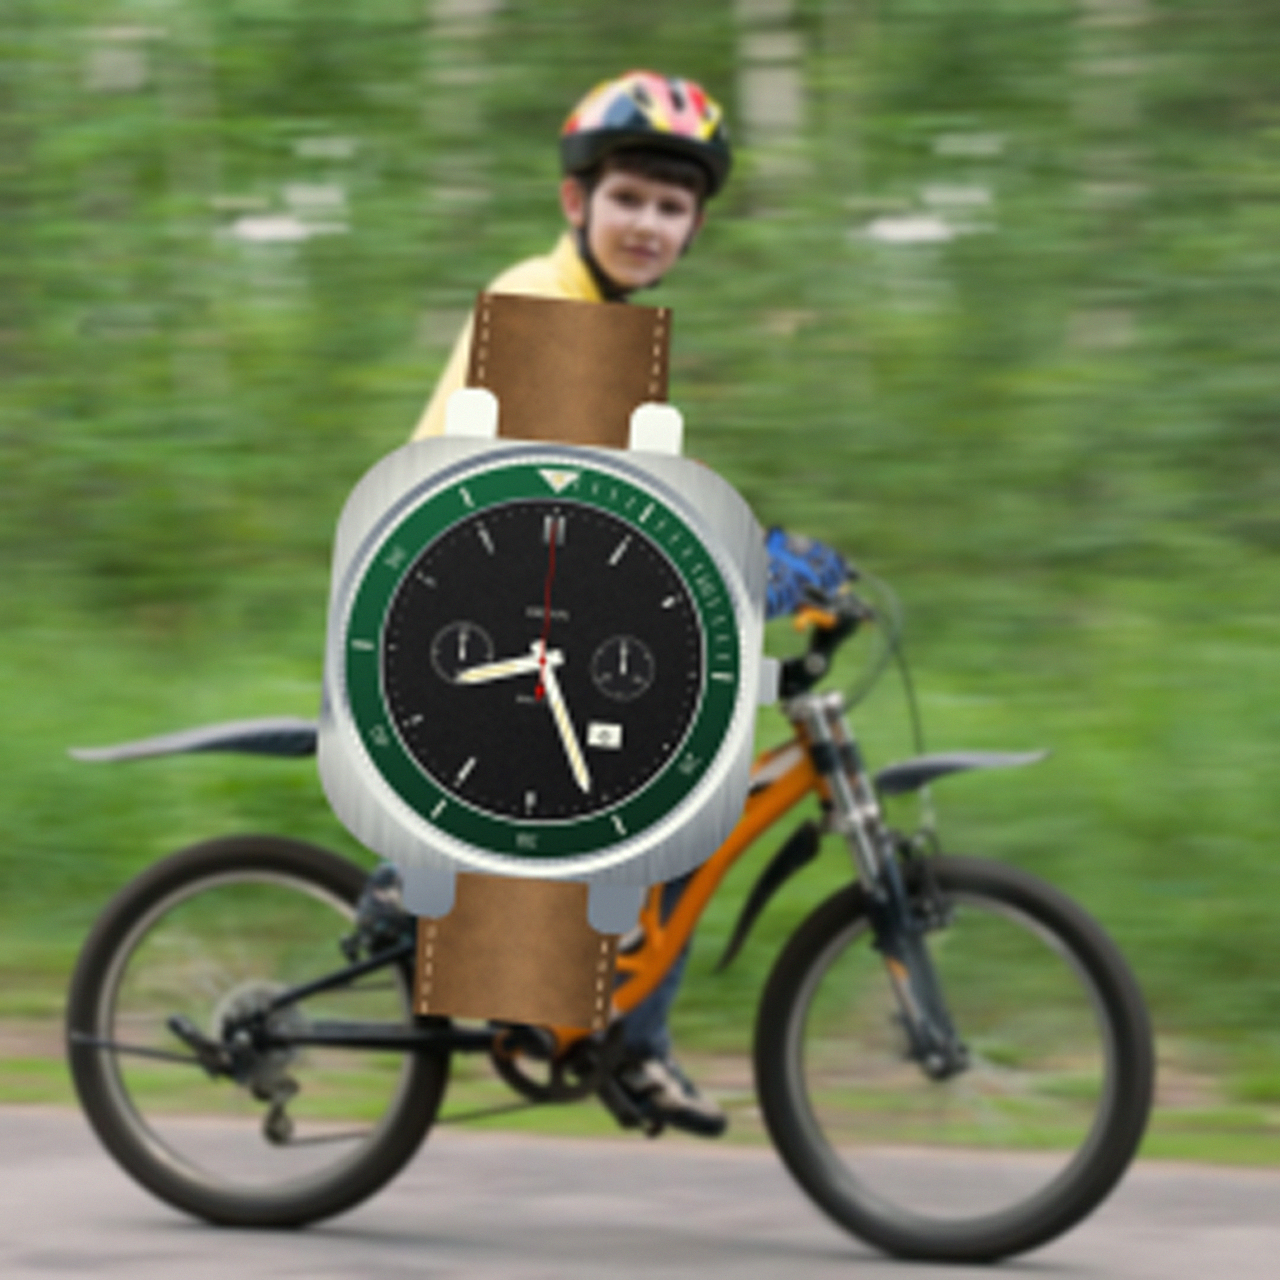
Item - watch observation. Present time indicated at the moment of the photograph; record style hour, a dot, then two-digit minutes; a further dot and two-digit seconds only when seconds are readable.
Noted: 8.26
